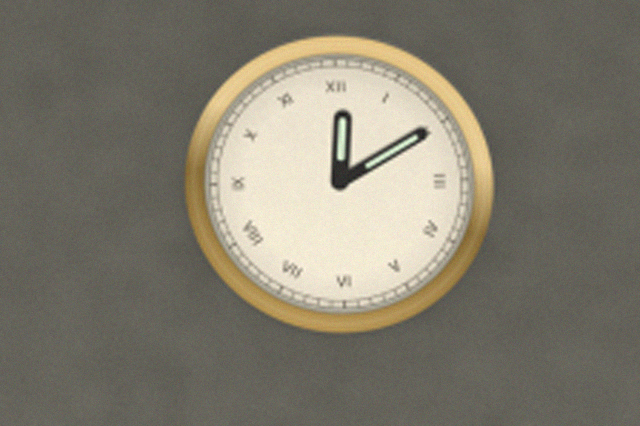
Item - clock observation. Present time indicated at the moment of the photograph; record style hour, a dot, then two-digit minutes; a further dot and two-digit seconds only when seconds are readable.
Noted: 12.10
